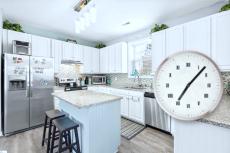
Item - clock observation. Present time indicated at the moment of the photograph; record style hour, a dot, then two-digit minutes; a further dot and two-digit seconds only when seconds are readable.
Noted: 7.07
